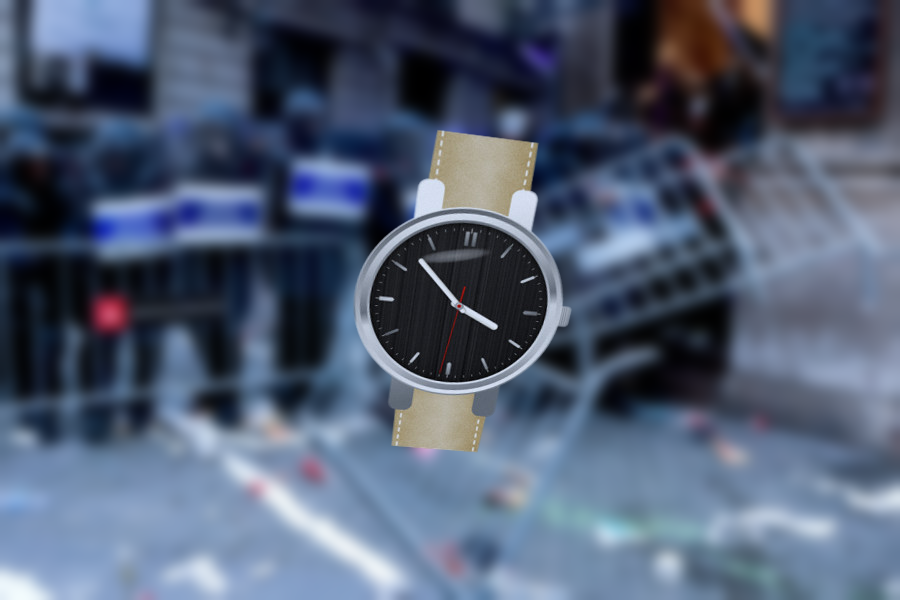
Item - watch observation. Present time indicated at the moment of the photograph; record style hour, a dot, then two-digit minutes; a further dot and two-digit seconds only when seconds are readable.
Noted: 3.52.31
